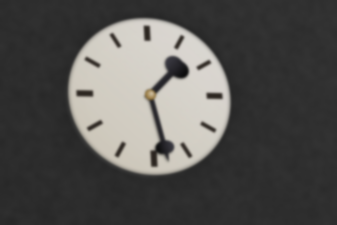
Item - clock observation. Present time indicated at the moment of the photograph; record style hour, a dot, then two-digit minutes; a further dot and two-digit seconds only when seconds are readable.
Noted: 1.28
